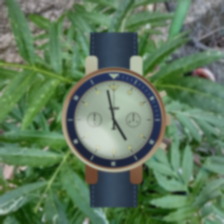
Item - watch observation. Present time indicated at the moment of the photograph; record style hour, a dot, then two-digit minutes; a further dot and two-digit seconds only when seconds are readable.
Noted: 4.58
